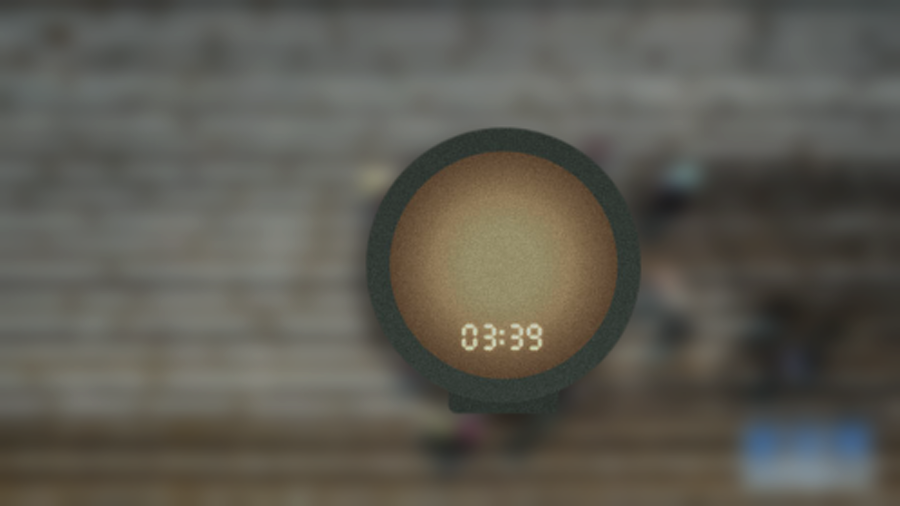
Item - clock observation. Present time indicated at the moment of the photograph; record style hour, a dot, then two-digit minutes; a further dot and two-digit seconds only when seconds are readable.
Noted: 3.39
